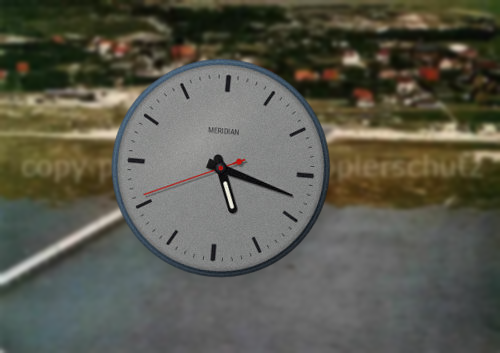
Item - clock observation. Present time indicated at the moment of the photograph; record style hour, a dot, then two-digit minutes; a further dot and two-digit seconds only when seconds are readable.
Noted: 5.17.41
